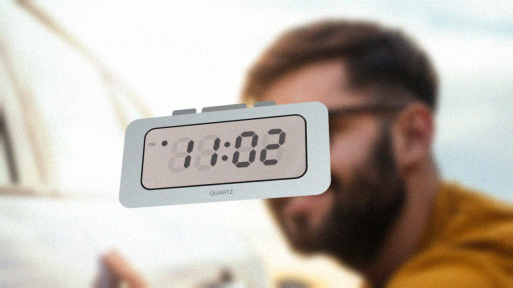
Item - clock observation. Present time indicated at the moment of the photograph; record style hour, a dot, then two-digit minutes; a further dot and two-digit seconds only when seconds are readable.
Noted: 11.02
